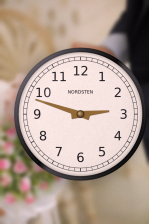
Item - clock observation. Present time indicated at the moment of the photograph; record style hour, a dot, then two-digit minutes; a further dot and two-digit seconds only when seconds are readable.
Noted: 2.48
